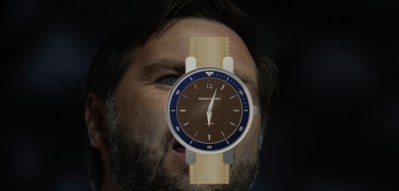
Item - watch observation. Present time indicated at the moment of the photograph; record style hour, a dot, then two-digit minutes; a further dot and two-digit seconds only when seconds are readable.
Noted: 6.03
